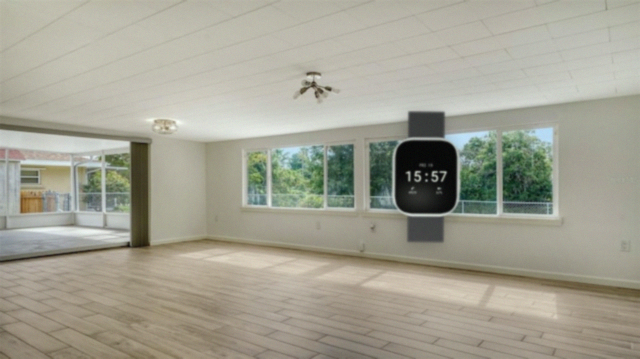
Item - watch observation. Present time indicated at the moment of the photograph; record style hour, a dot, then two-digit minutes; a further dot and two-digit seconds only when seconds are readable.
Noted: 15.57
